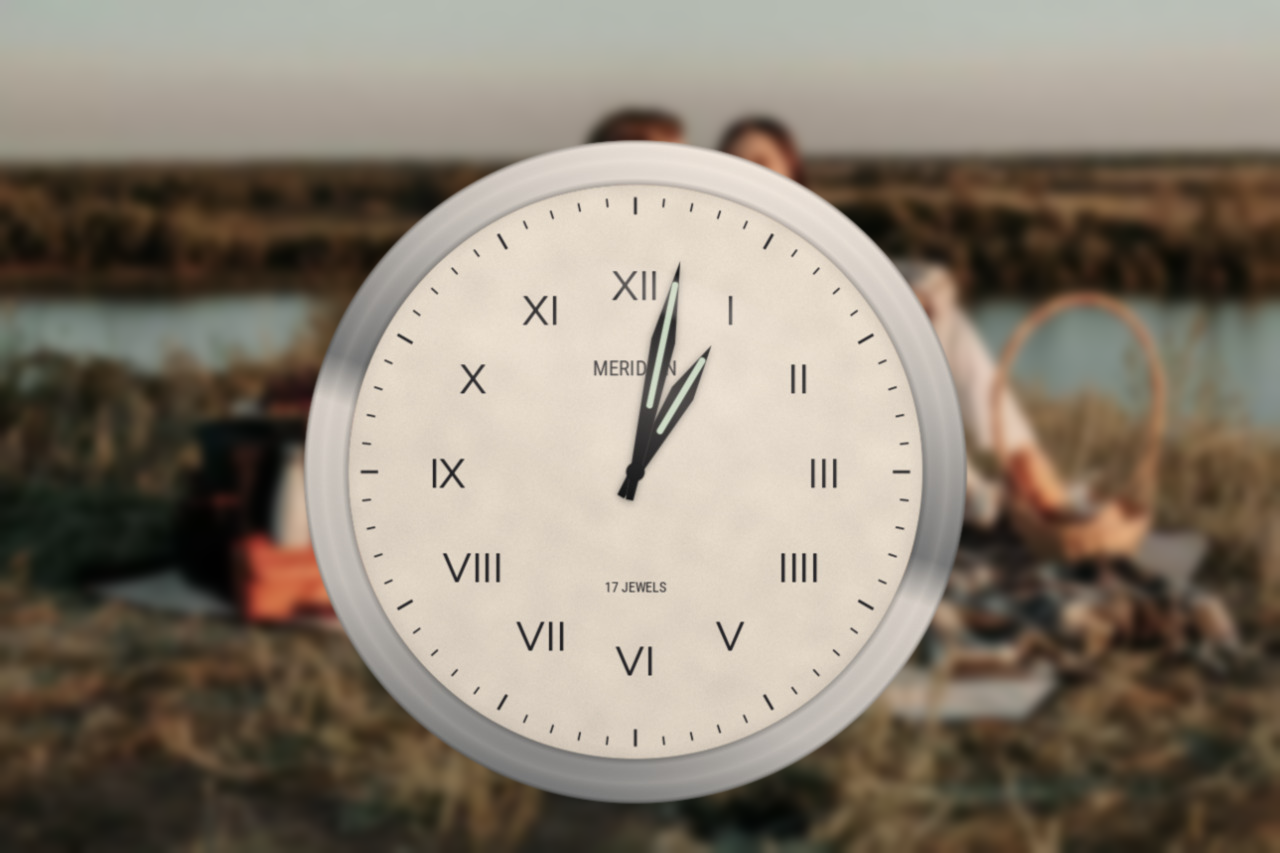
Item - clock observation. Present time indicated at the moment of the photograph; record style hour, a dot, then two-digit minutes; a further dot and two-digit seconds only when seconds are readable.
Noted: 1.02
